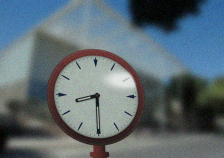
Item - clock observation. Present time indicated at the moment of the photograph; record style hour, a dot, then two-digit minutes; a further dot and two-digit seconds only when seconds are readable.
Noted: 8.30
